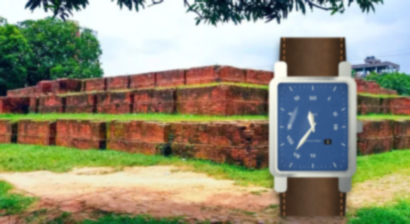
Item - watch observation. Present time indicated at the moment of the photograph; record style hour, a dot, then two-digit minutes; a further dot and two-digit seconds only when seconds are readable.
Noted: 11.36
